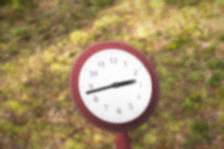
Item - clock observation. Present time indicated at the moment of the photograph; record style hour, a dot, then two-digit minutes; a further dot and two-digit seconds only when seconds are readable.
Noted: 2.43
